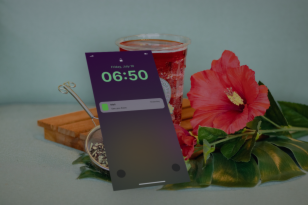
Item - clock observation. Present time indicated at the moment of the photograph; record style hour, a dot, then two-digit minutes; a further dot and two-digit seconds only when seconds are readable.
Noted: 6.50
